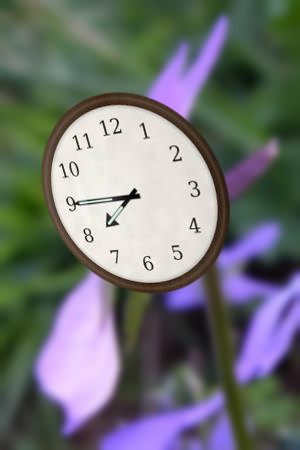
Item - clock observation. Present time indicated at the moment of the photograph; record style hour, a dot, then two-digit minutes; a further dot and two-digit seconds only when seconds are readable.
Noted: 7.45
